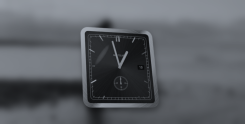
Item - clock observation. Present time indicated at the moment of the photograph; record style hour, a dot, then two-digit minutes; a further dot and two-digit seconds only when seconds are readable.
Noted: 12.58
